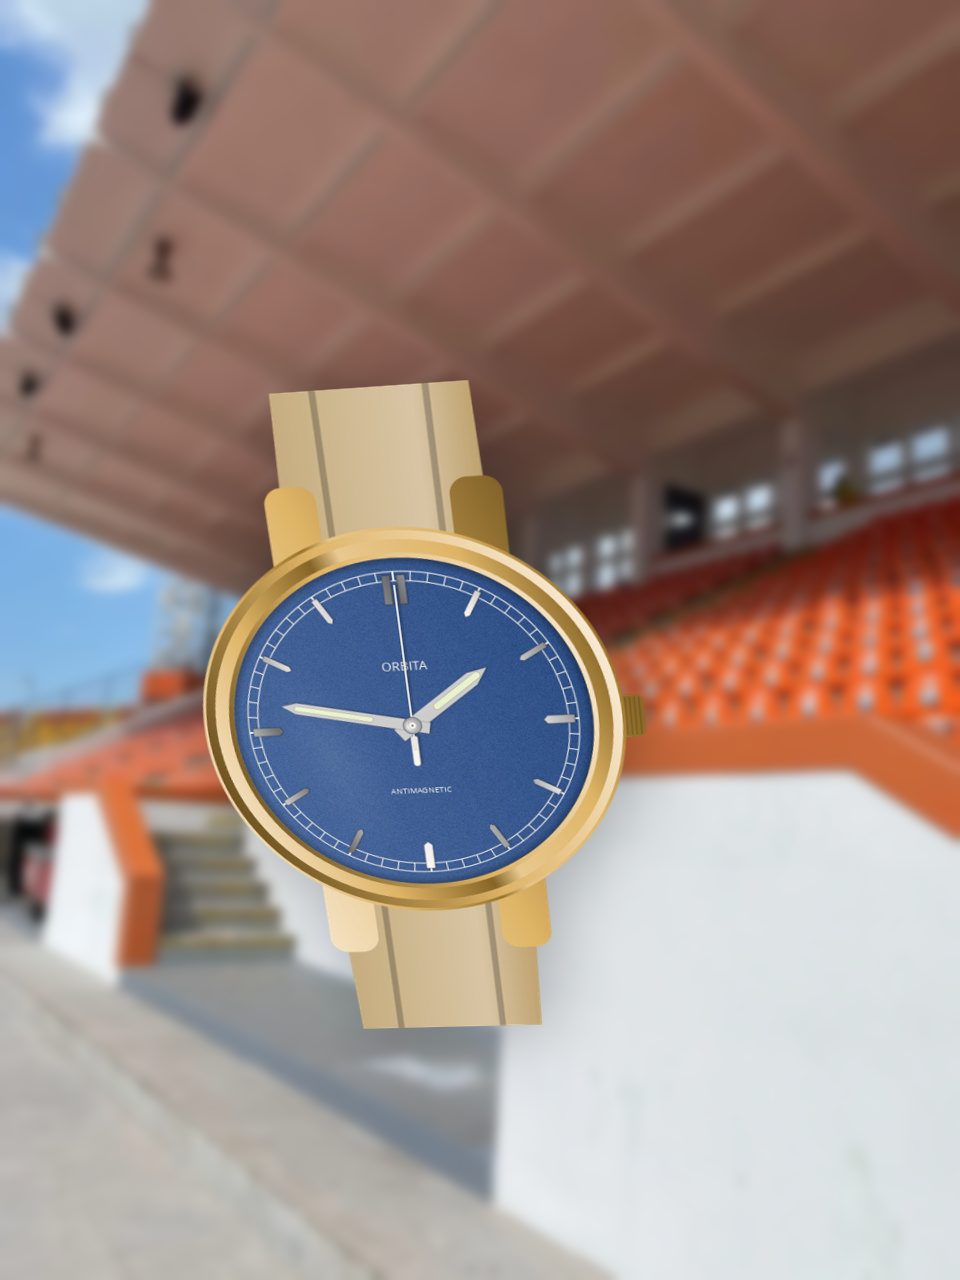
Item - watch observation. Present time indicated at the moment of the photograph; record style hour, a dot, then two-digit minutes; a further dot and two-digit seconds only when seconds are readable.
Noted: 1.47.00
